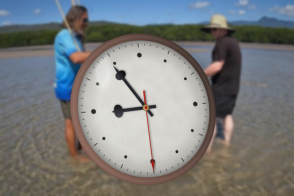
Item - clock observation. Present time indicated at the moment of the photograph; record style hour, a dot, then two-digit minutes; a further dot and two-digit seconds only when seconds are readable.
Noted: 8.54.30
